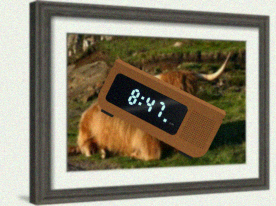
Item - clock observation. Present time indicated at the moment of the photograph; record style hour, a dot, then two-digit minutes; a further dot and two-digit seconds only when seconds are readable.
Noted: 8.47
